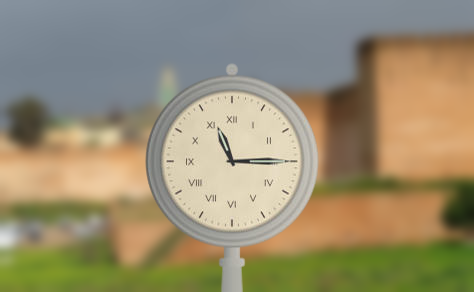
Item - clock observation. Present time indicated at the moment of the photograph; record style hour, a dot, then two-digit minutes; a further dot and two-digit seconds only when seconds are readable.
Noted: 11.15
